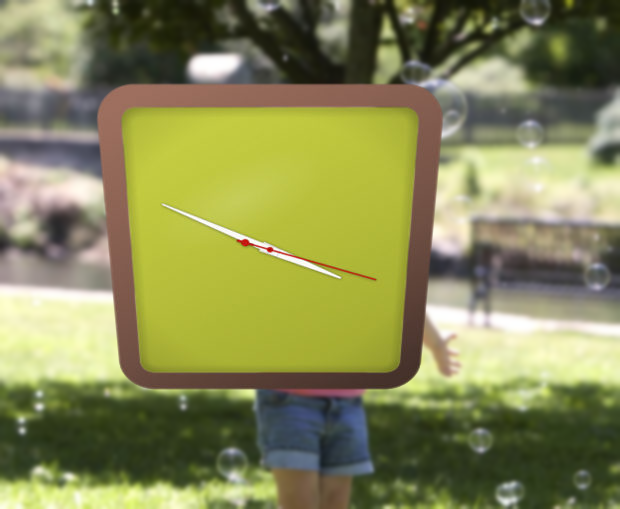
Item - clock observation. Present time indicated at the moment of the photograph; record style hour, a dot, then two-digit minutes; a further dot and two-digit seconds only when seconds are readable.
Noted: 3.49.18
